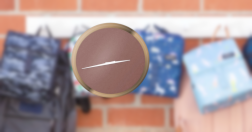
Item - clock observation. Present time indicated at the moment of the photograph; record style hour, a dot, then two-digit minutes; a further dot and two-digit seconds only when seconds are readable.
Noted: 2.43
